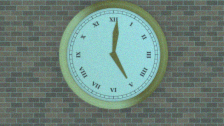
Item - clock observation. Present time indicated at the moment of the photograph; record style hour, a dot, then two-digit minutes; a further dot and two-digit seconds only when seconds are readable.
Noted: 5.01
